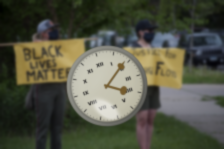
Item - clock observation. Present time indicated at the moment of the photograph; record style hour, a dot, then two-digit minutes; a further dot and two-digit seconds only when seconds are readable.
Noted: 4.09
